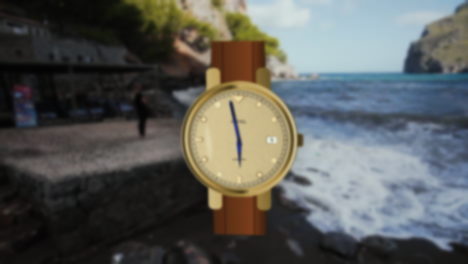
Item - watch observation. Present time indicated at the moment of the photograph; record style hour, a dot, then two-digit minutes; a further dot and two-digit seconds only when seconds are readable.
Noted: 5.58
